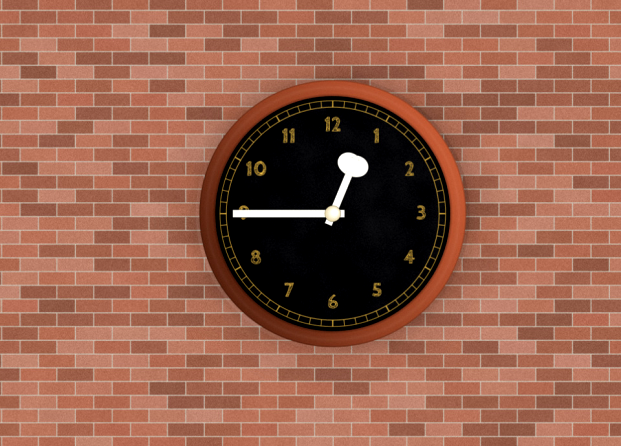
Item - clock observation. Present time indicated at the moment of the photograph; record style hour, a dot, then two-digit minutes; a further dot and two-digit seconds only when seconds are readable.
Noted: 12.45
